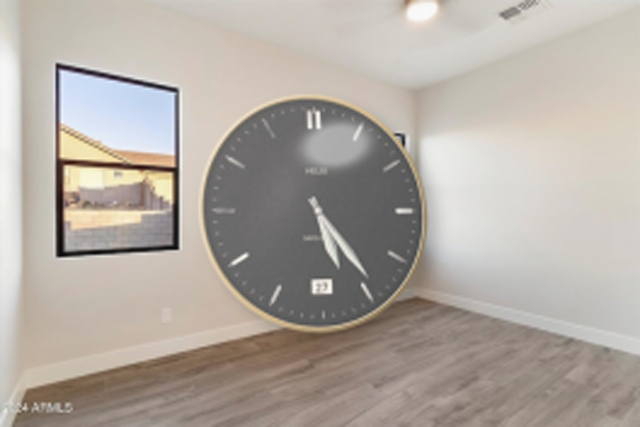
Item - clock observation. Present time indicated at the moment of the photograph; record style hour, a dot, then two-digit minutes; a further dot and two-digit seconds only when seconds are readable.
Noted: 5.24
